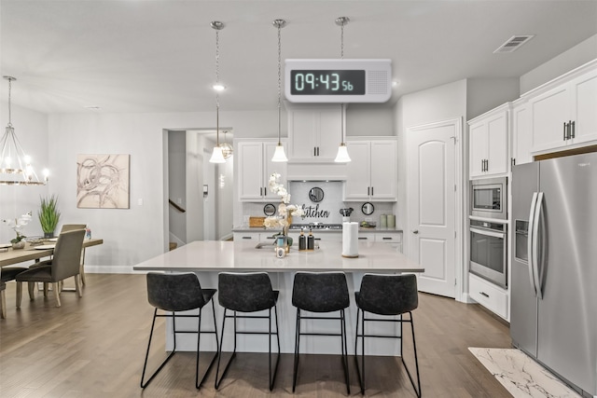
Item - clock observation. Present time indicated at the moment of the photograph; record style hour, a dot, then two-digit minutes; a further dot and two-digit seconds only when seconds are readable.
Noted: 9.43.56
